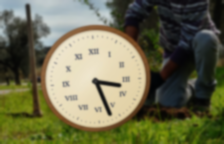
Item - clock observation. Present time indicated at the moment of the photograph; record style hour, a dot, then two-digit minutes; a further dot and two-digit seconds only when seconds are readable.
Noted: 3.27
